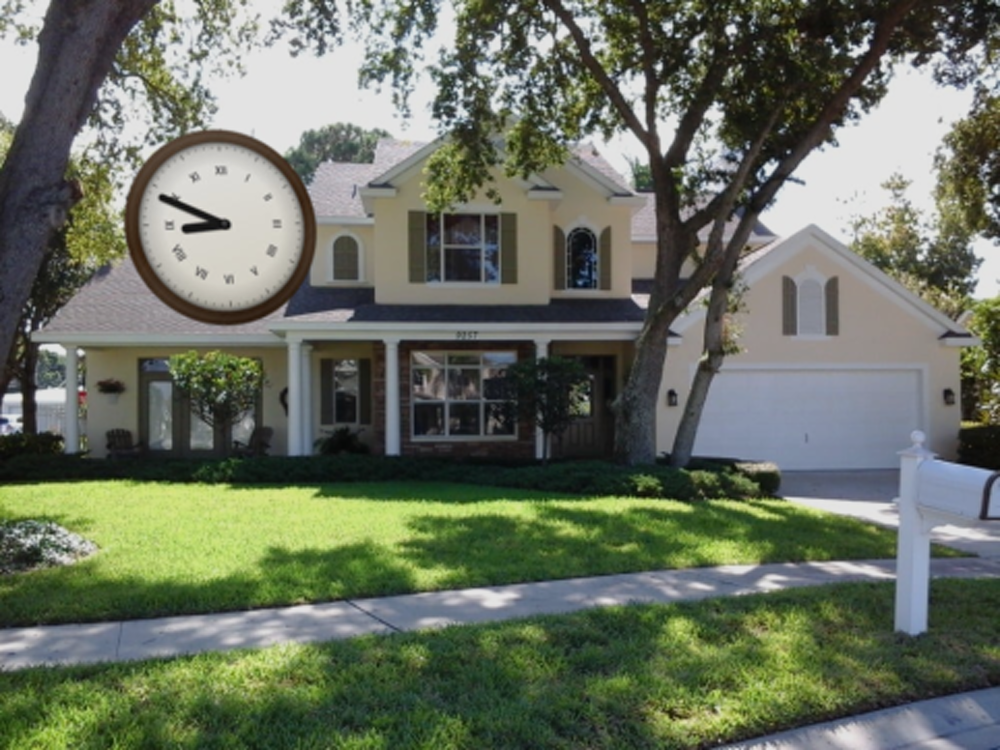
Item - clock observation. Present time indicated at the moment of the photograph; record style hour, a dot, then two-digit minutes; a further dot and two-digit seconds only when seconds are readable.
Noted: 8.49
